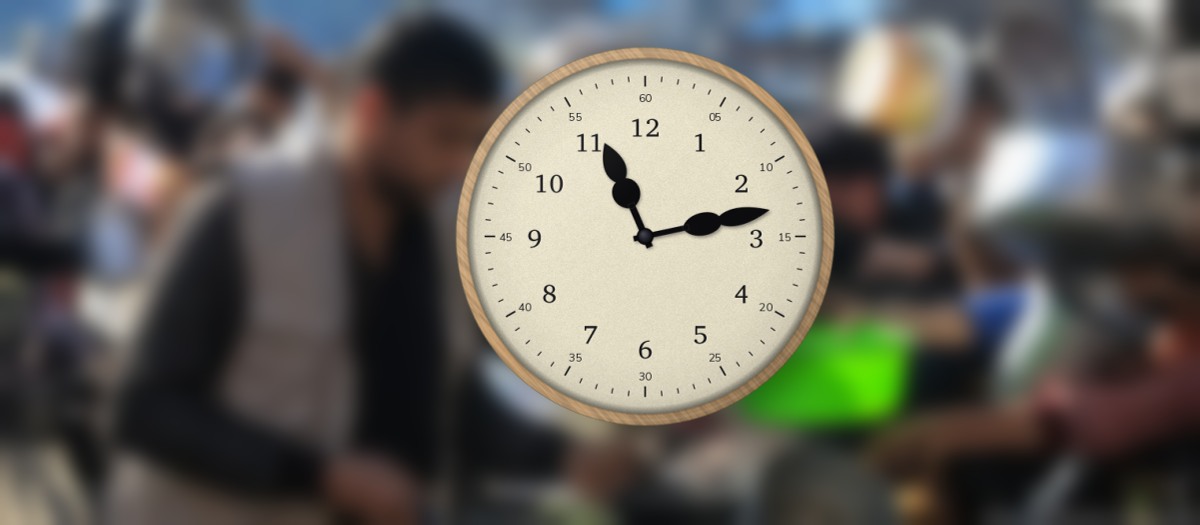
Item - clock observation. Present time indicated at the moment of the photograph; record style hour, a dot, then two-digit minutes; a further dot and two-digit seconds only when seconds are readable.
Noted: 11.13
